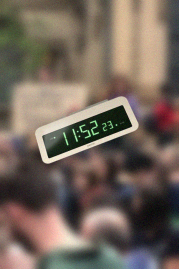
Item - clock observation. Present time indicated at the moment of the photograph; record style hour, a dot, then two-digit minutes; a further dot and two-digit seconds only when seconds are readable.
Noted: 11.52.23
